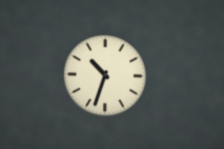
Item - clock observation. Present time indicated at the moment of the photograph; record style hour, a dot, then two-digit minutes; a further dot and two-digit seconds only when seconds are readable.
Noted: 10.33
